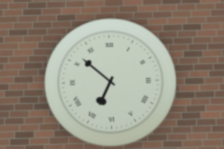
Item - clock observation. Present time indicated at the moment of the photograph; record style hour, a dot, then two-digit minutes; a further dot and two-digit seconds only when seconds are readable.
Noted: 6.52
